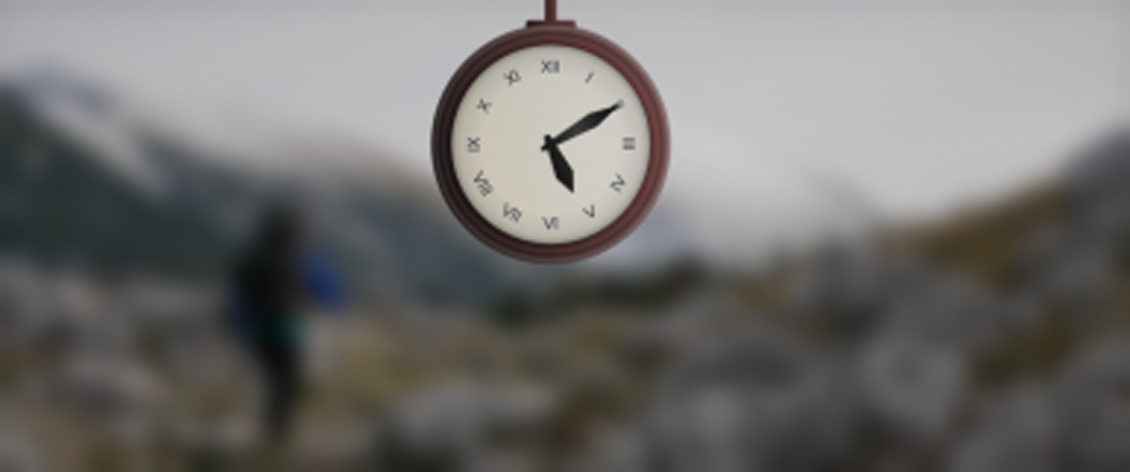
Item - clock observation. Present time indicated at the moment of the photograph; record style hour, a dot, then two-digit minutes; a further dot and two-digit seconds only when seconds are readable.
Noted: 5.10
